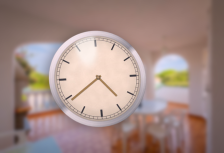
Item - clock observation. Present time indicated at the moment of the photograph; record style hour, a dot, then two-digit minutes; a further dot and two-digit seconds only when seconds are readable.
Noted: 4.39
